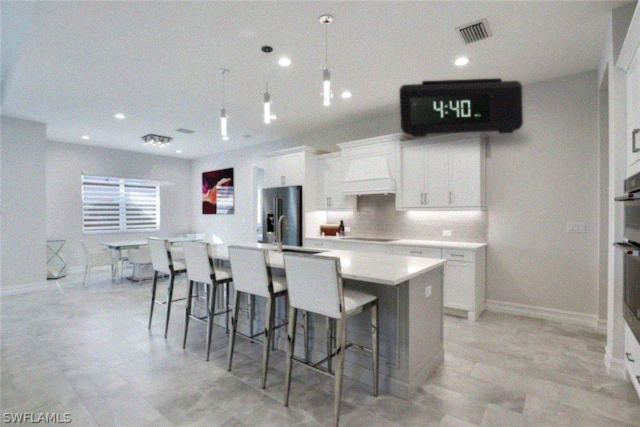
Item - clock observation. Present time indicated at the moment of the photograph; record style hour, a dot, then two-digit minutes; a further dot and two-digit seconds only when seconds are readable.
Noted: 4.40
